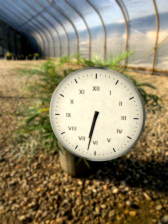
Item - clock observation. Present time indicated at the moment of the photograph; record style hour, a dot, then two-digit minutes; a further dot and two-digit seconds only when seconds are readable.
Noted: 6.32
